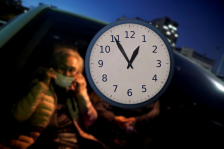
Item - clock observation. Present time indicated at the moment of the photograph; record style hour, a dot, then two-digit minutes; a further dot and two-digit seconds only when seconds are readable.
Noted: 12.55
